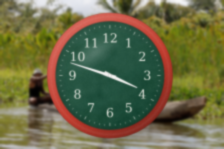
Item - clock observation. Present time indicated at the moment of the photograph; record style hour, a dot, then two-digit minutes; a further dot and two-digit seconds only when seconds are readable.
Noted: 3.48
